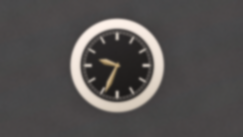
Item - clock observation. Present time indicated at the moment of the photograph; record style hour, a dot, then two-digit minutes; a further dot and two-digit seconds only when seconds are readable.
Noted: 9.34
